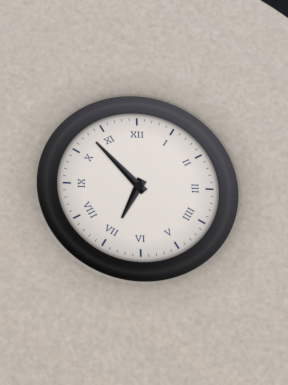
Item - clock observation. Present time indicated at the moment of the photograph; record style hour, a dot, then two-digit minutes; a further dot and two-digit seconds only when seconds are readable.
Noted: 6.53
